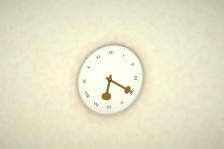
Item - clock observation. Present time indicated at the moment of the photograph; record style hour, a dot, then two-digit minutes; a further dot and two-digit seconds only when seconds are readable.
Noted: 6.20
